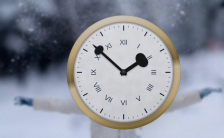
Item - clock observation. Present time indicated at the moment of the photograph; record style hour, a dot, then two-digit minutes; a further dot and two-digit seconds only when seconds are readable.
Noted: 1.52
